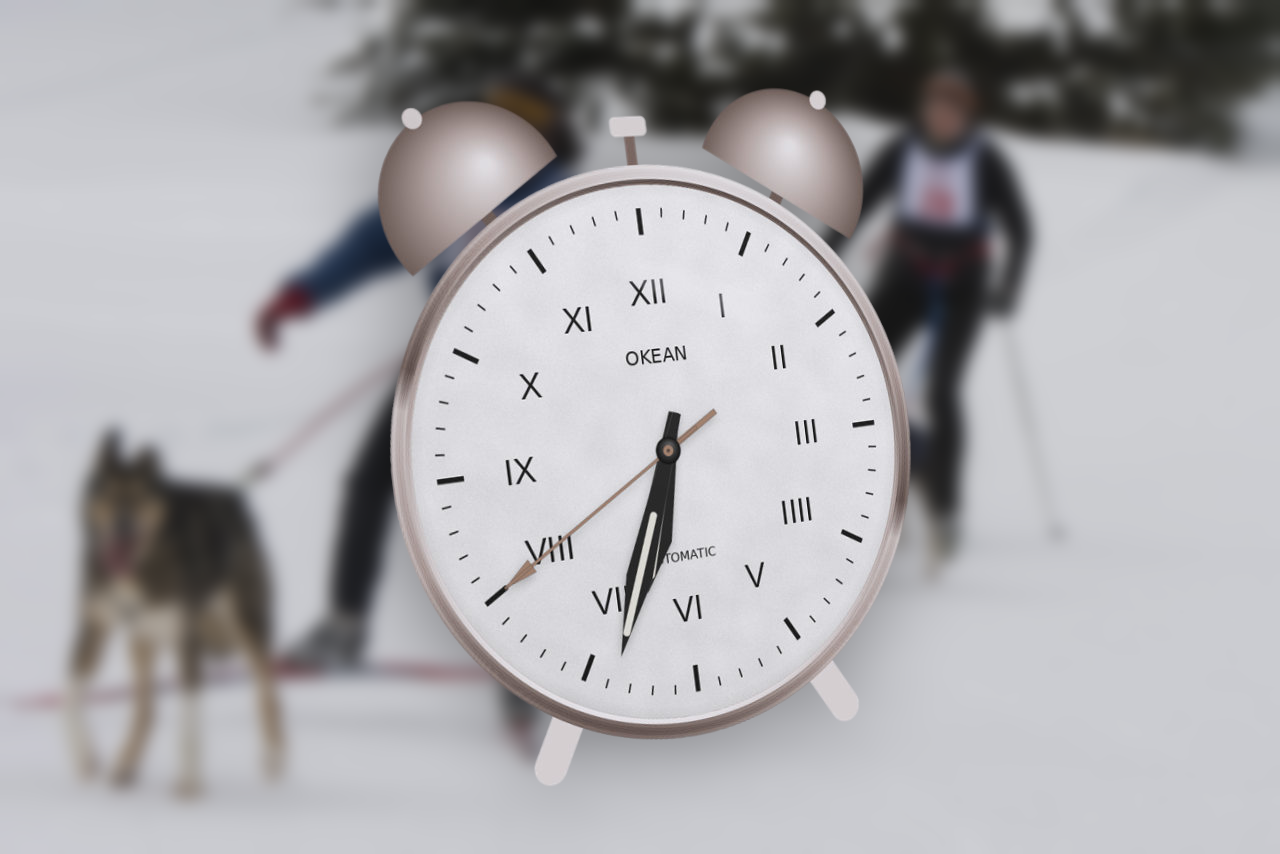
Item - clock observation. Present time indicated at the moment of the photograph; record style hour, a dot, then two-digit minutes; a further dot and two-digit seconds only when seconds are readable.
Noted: 6.33.40
